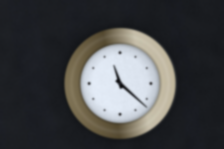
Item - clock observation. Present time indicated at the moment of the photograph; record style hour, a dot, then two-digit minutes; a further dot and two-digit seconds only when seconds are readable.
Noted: 11.22
